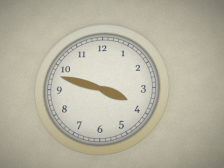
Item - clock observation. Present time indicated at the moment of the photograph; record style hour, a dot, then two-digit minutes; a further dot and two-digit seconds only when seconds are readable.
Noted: 3.48
